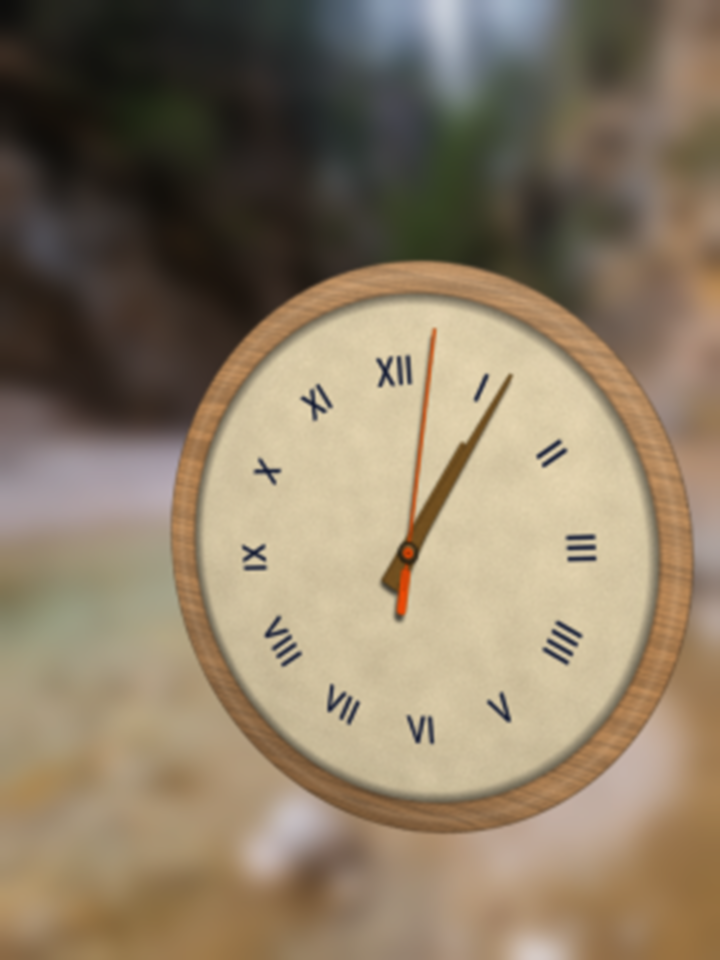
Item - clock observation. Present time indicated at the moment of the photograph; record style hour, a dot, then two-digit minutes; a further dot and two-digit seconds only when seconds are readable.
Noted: 1.06.02
